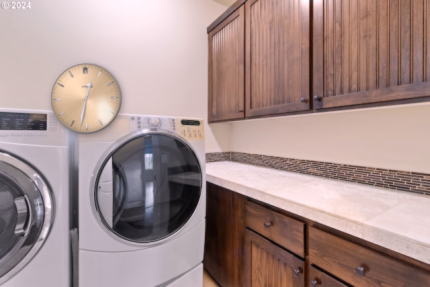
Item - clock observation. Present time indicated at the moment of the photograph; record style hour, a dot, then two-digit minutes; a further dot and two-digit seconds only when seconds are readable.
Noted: 12.32
